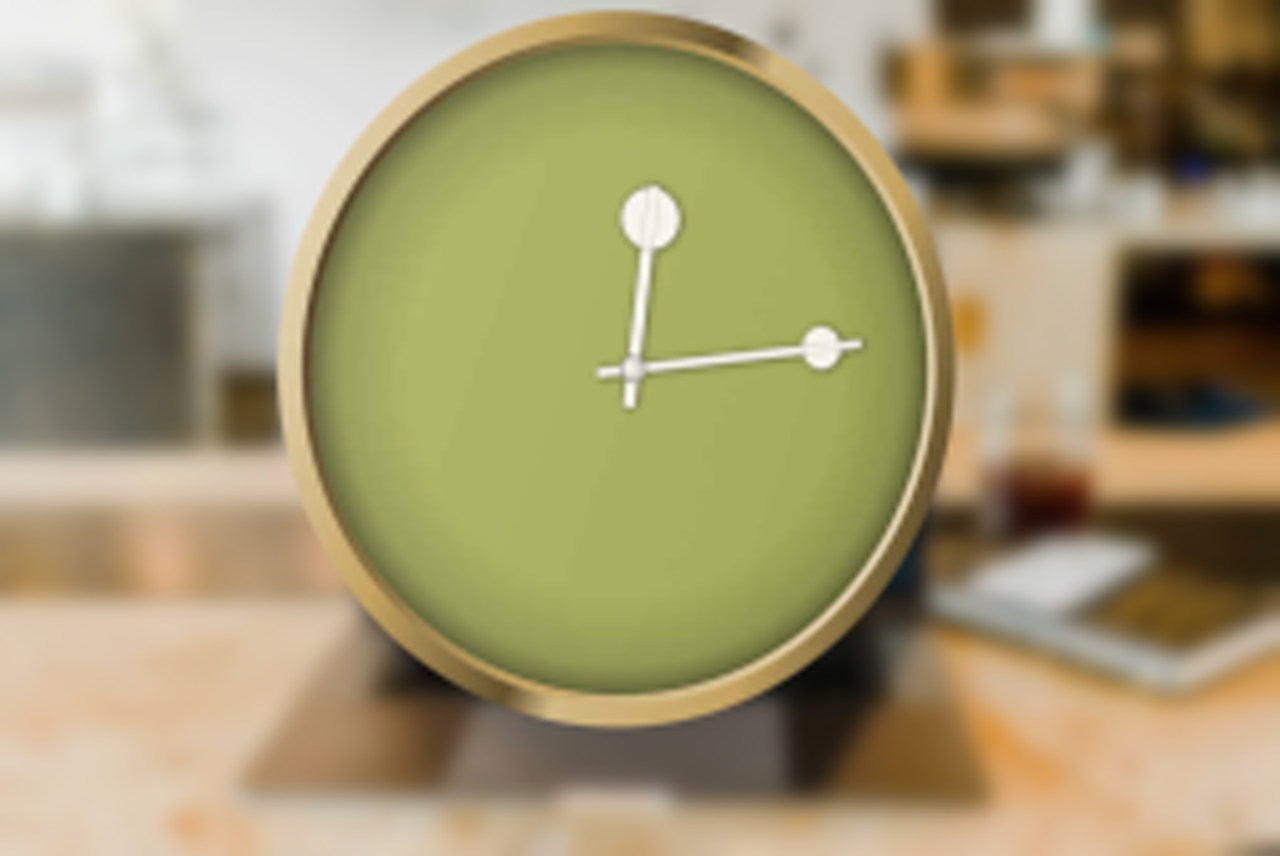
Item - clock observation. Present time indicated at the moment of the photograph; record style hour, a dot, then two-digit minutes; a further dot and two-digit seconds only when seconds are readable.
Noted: 12.14
